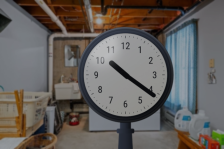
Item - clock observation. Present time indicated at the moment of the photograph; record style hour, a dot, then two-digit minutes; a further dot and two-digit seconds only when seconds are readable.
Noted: 10.21
